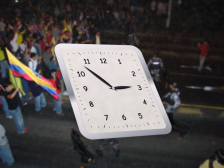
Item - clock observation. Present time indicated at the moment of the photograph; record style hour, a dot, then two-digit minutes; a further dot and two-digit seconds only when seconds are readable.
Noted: 2.53
